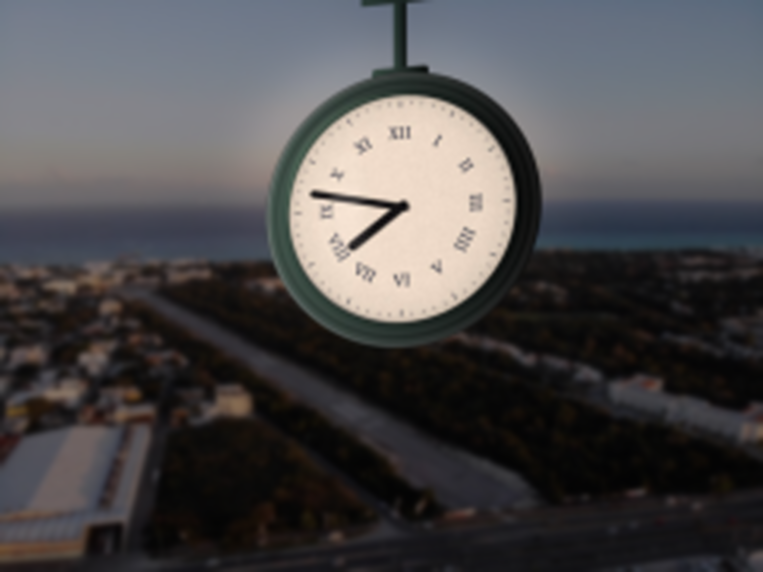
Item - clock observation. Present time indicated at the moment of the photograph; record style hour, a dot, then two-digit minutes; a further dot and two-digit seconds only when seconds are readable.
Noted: 7.47
